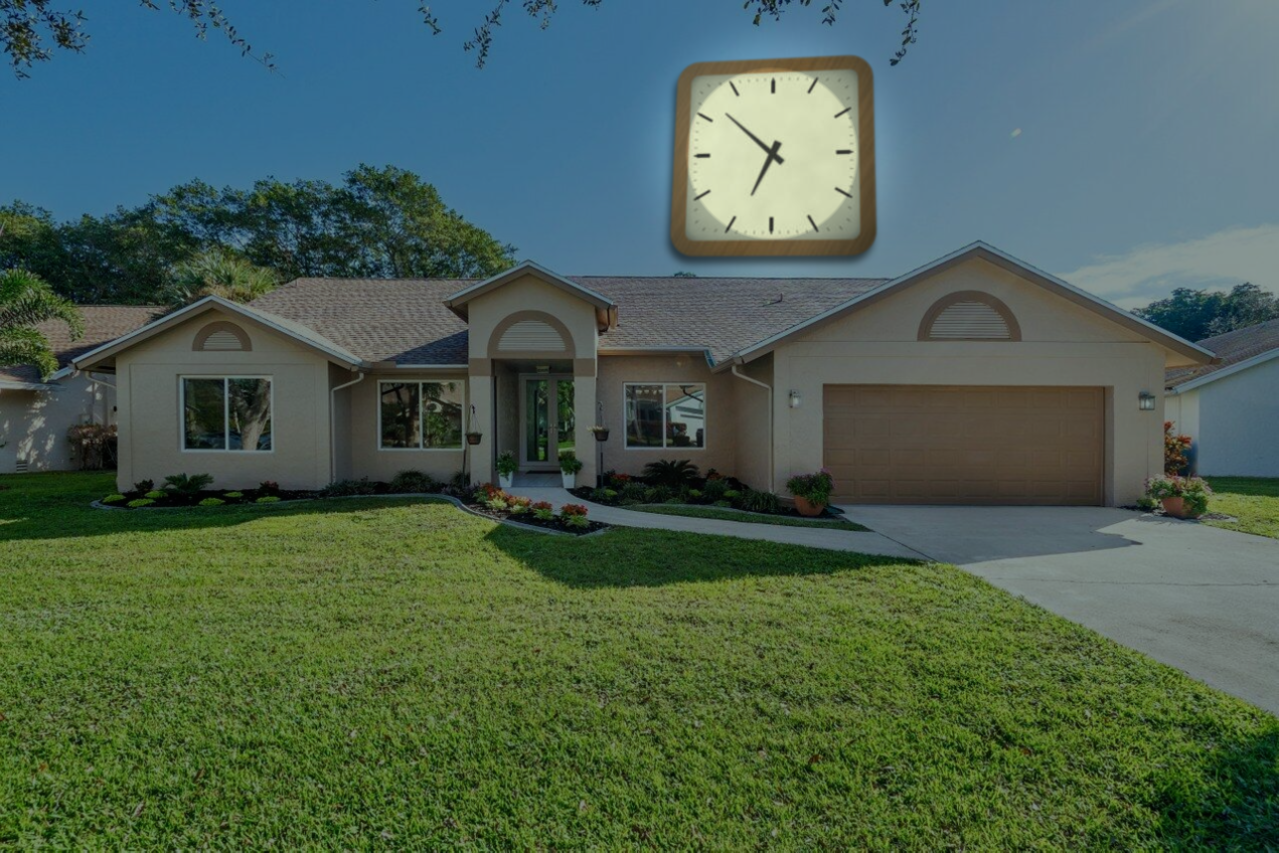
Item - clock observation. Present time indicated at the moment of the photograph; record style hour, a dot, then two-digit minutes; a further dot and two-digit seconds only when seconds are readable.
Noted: 6.52
